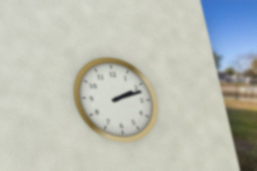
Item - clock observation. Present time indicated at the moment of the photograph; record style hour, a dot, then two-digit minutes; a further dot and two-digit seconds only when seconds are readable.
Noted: 2.12
